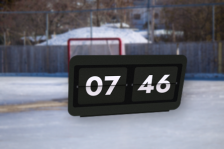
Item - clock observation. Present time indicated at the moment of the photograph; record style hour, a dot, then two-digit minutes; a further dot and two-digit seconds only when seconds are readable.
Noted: 7.46
